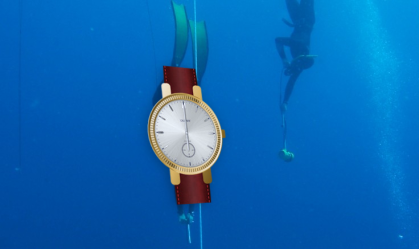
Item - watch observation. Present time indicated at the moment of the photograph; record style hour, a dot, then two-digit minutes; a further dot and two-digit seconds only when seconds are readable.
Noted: 6.00
